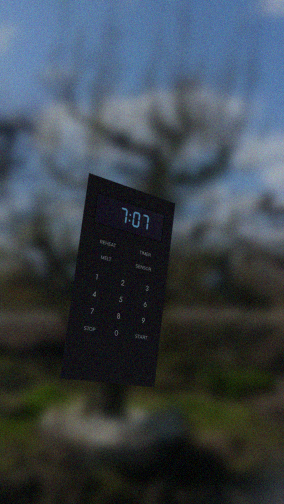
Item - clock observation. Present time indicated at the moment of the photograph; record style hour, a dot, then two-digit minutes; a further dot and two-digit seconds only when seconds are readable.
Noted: 7.07
